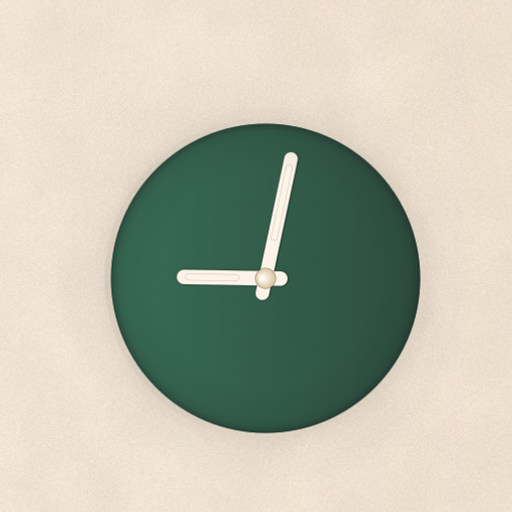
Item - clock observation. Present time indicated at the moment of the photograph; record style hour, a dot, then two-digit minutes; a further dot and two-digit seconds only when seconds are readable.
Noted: 9.02
